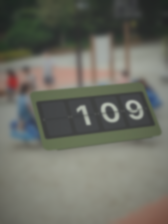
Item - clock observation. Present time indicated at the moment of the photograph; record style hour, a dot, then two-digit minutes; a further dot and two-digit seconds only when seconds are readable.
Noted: 1.09
